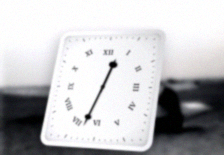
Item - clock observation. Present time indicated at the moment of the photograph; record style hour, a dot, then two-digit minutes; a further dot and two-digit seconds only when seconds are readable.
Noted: 12.33
